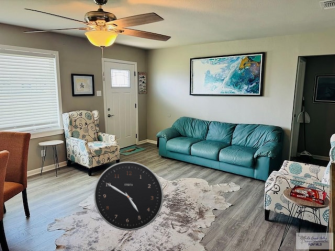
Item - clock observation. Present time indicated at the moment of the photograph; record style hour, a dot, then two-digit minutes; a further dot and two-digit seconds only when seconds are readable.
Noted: 4.50
